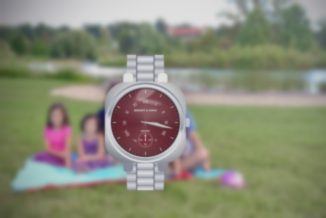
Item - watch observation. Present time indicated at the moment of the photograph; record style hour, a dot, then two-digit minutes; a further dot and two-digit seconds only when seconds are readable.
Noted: 3.17
